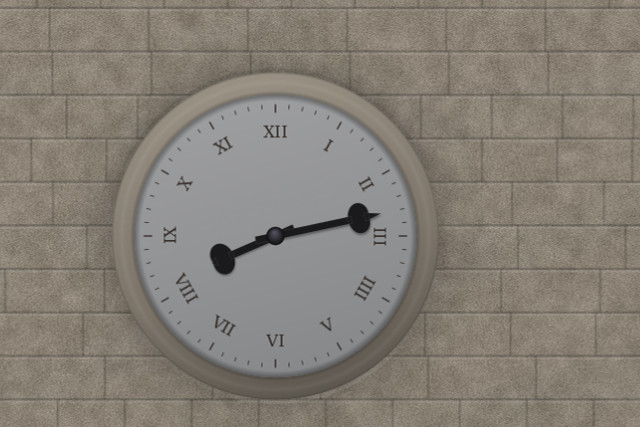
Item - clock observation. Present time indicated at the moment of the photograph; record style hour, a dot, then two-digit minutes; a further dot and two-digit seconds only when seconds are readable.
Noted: 8.13
